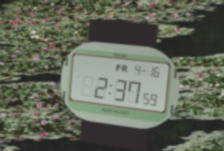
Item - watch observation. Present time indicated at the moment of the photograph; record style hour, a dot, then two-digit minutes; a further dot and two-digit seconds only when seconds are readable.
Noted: 2.37.59
